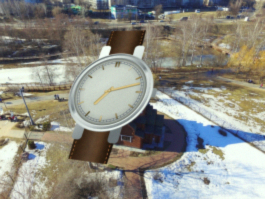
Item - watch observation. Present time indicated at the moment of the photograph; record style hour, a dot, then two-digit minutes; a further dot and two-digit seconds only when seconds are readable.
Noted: 7.12
